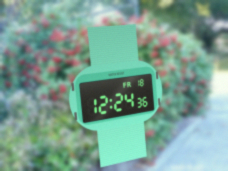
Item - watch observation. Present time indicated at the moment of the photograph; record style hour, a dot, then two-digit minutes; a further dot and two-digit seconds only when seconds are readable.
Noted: 12.24.36
